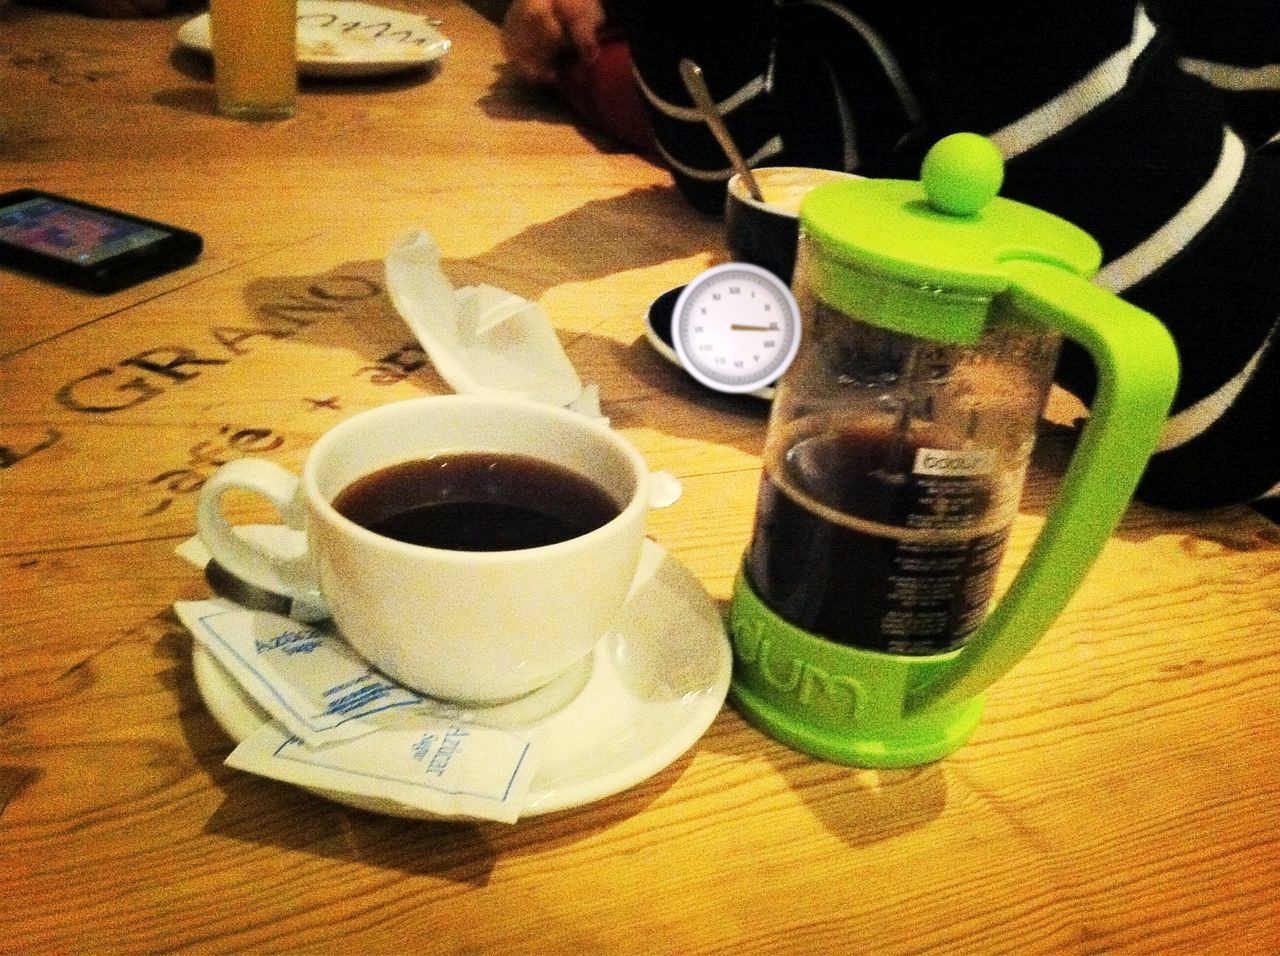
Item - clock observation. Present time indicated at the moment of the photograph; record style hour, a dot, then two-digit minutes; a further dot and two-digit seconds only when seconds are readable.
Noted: 3.16
